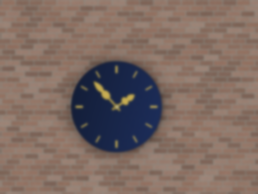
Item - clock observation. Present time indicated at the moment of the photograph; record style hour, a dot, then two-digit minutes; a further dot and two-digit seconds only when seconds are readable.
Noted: 1.53
